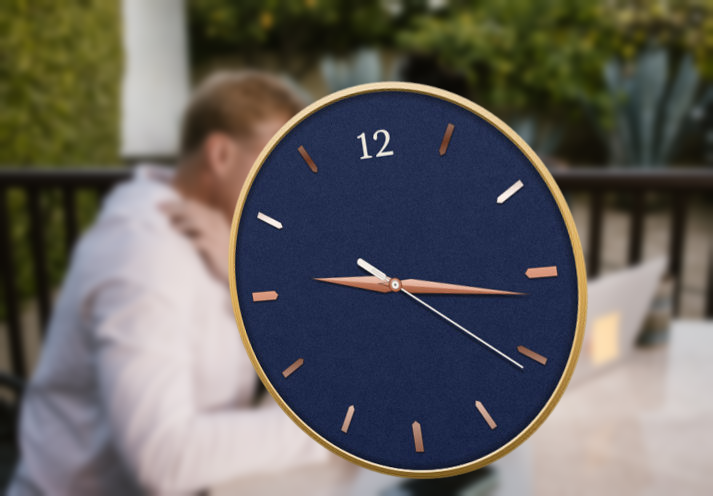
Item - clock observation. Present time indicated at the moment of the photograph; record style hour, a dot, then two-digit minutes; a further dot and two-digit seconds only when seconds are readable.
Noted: 9.16.21
